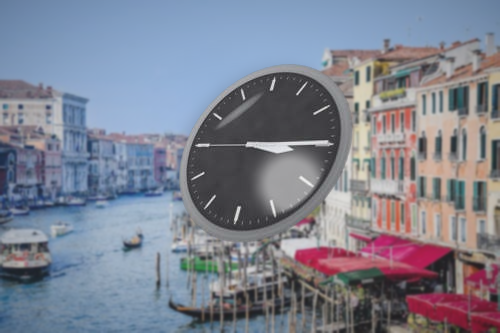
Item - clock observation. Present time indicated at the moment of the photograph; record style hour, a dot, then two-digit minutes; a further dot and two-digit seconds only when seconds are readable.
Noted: 3.14.45
